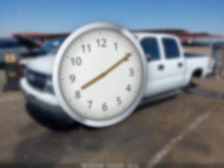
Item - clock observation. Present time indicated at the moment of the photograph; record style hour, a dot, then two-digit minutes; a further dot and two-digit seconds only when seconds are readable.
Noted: 8.10
